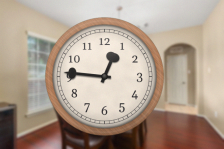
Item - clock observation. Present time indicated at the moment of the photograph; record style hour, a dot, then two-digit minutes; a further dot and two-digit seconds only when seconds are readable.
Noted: 12.46
